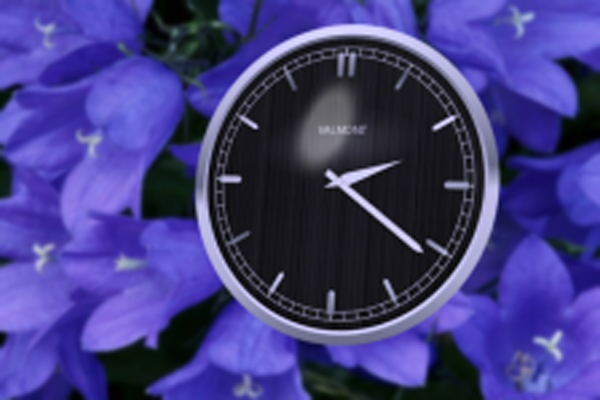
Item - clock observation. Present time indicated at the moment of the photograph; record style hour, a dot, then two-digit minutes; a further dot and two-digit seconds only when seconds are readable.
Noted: 2.21
